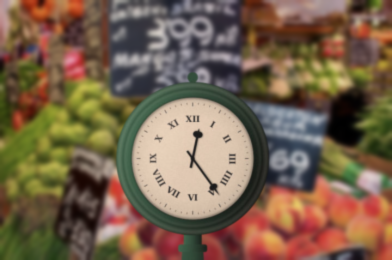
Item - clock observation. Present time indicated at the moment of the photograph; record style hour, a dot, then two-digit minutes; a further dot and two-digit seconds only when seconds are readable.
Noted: 12.24
